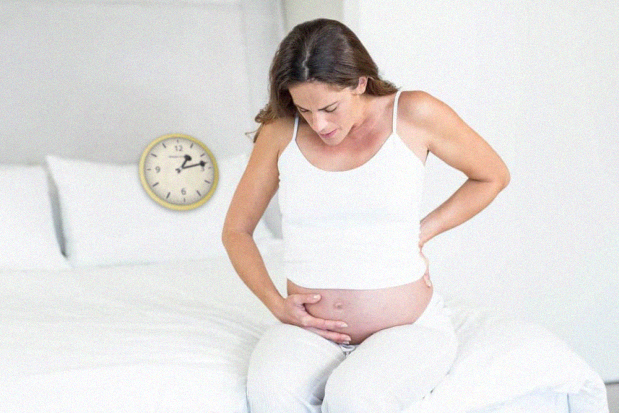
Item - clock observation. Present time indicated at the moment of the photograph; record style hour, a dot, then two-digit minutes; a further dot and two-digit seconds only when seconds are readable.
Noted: 1.13
